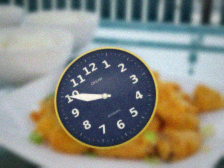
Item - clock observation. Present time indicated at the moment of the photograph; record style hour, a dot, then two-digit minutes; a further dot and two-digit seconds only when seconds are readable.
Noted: 9.50
